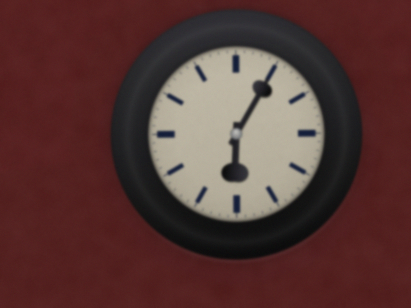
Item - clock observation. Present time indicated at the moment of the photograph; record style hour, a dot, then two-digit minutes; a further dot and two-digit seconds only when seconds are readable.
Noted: 6.05
